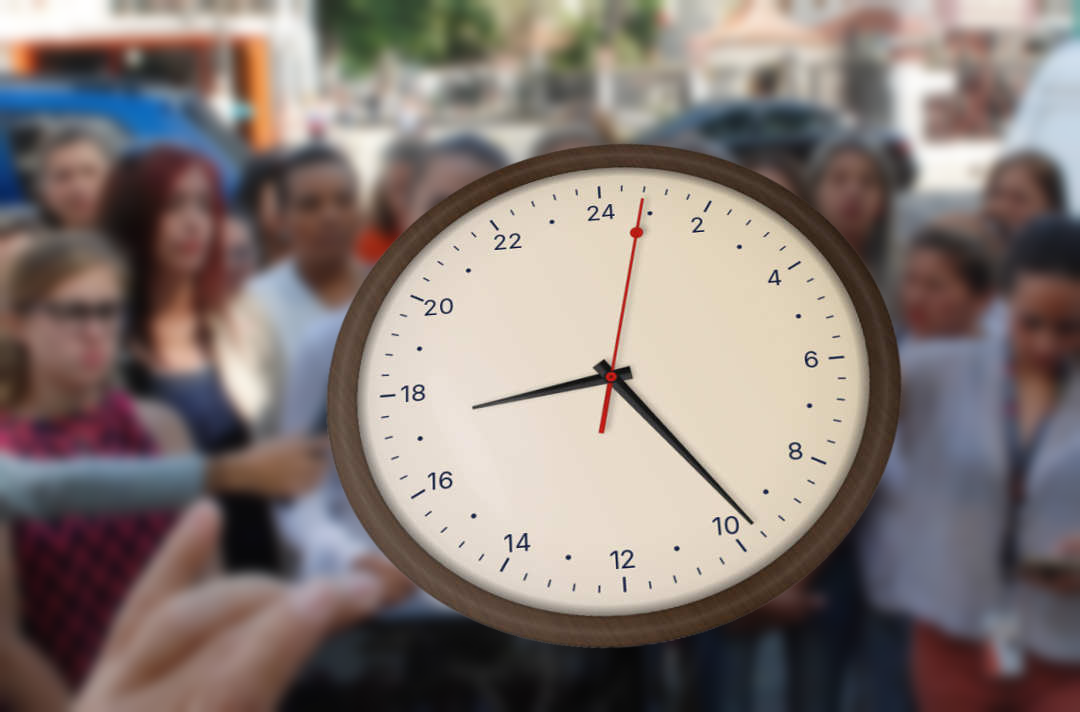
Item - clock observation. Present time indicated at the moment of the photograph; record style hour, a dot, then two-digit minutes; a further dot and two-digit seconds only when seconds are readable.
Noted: 17.24.02
